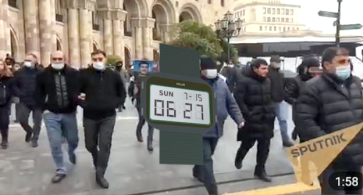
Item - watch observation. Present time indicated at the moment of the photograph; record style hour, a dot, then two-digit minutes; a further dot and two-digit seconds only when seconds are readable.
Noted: 6.27
